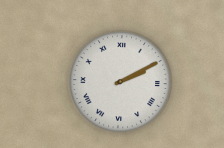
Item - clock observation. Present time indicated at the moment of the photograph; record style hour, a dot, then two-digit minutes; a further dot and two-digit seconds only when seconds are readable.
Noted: 2.10
